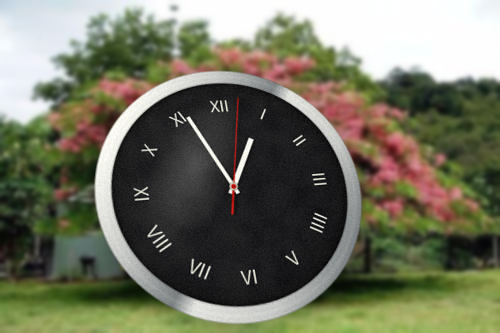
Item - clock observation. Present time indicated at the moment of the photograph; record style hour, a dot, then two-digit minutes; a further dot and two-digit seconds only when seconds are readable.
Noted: 12.56.02
